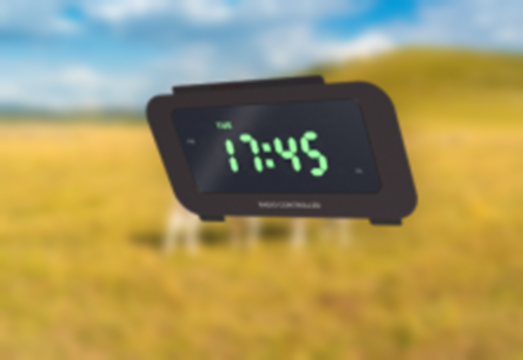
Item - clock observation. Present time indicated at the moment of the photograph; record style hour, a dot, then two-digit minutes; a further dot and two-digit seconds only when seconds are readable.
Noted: 17.45
